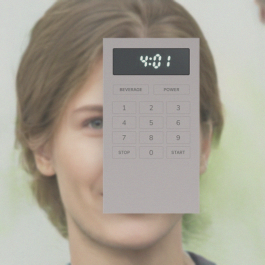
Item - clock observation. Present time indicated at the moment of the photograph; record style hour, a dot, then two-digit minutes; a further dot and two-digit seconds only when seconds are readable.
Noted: 4.01
